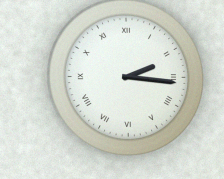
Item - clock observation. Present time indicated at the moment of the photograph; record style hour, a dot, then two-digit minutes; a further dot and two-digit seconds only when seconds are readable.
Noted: 2.16
